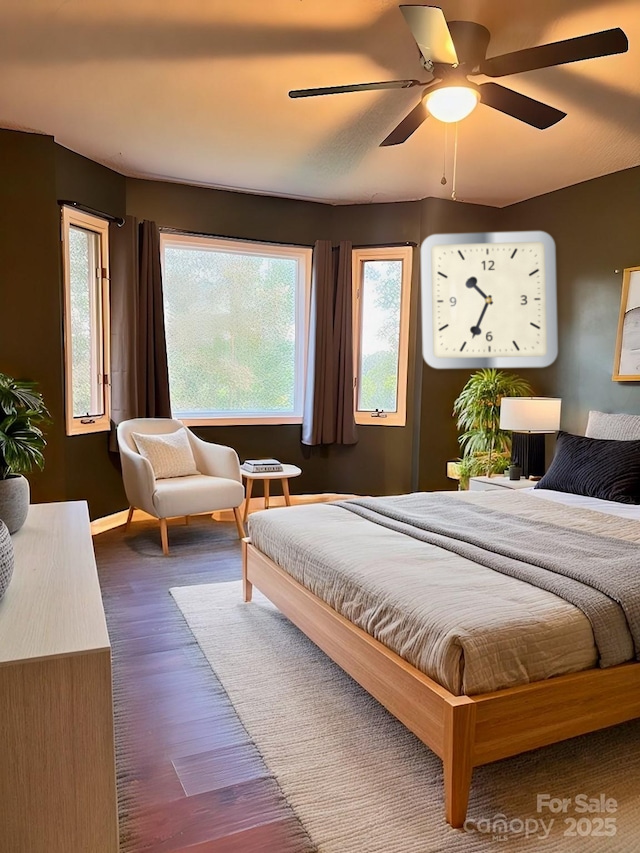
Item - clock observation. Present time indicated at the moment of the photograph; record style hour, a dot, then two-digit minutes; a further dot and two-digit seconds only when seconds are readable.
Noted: 10.34
